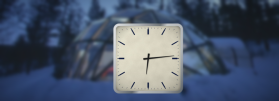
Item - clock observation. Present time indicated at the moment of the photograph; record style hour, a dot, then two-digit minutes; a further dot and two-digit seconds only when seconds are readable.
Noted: 6.14
